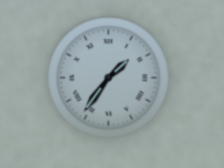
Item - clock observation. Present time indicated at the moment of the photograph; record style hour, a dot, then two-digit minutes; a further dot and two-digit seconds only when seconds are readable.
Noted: 1.36
